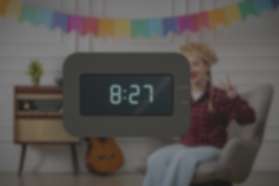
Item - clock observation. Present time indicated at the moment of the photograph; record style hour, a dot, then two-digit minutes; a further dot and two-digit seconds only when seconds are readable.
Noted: 8.27
